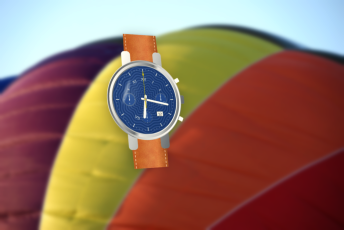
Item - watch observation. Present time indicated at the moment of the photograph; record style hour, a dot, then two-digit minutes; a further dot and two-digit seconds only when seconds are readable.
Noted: 6.17
